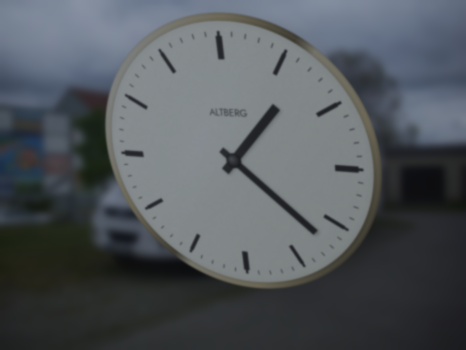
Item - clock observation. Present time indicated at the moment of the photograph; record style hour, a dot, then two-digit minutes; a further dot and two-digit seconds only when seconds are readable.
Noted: 1.22
